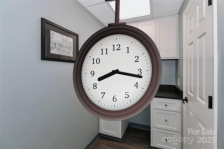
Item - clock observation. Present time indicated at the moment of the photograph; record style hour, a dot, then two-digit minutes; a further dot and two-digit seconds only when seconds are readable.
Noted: 8.17
